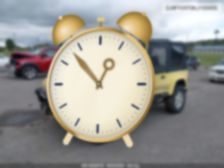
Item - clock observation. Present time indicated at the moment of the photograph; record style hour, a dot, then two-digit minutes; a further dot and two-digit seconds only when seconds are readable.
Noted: 12.53
